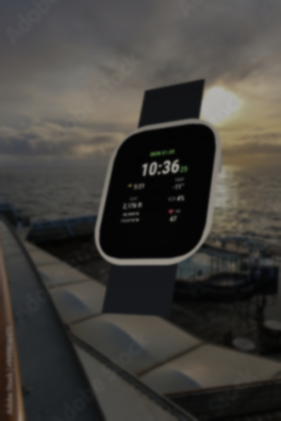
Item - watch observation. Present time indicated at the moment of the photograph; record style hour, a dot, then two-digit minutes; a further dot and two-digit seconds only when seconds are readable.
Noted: 10.36
